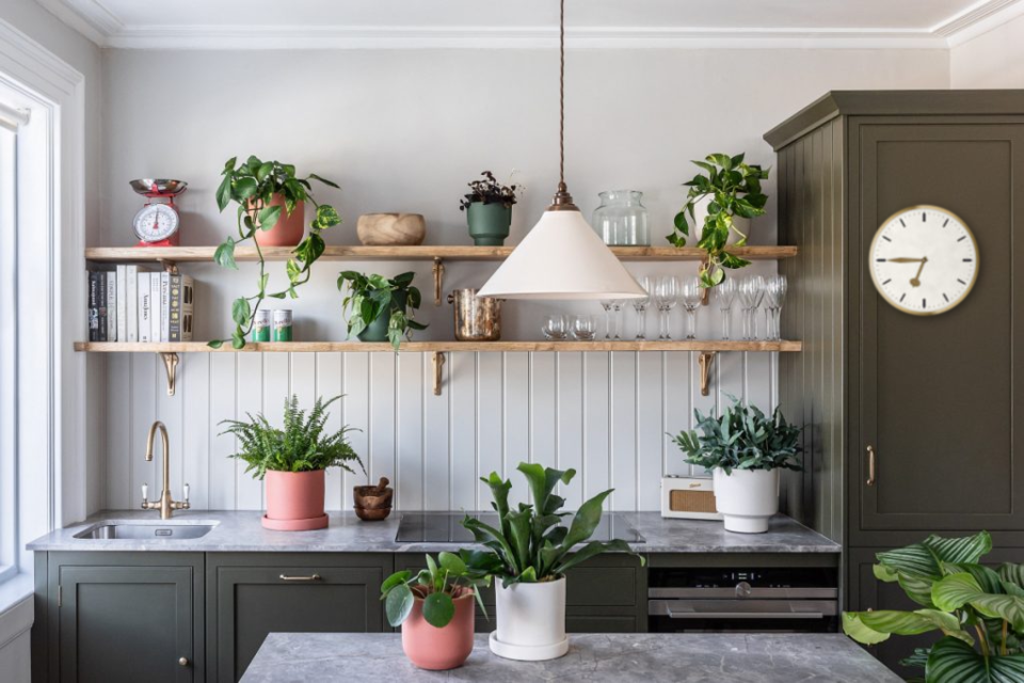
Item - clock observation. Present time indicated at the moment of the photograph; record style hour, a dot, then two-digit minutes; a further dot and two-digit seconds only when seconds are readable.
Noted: 6.45
